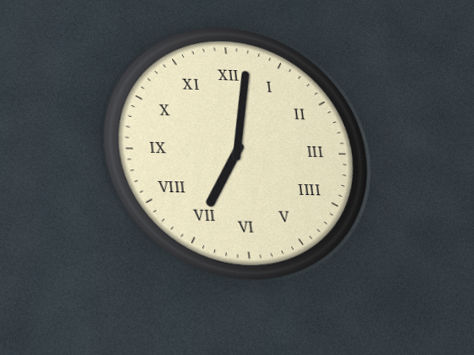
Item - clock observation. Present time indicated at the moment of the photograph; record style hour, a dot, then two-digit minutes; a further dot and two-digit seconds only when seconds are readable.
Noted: 7.02
